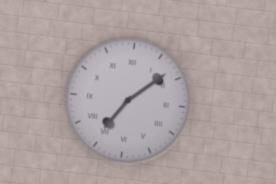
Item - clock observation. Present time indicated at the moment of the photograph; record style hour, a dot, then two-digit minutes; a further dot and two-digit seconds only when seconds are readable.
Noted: 7.08
